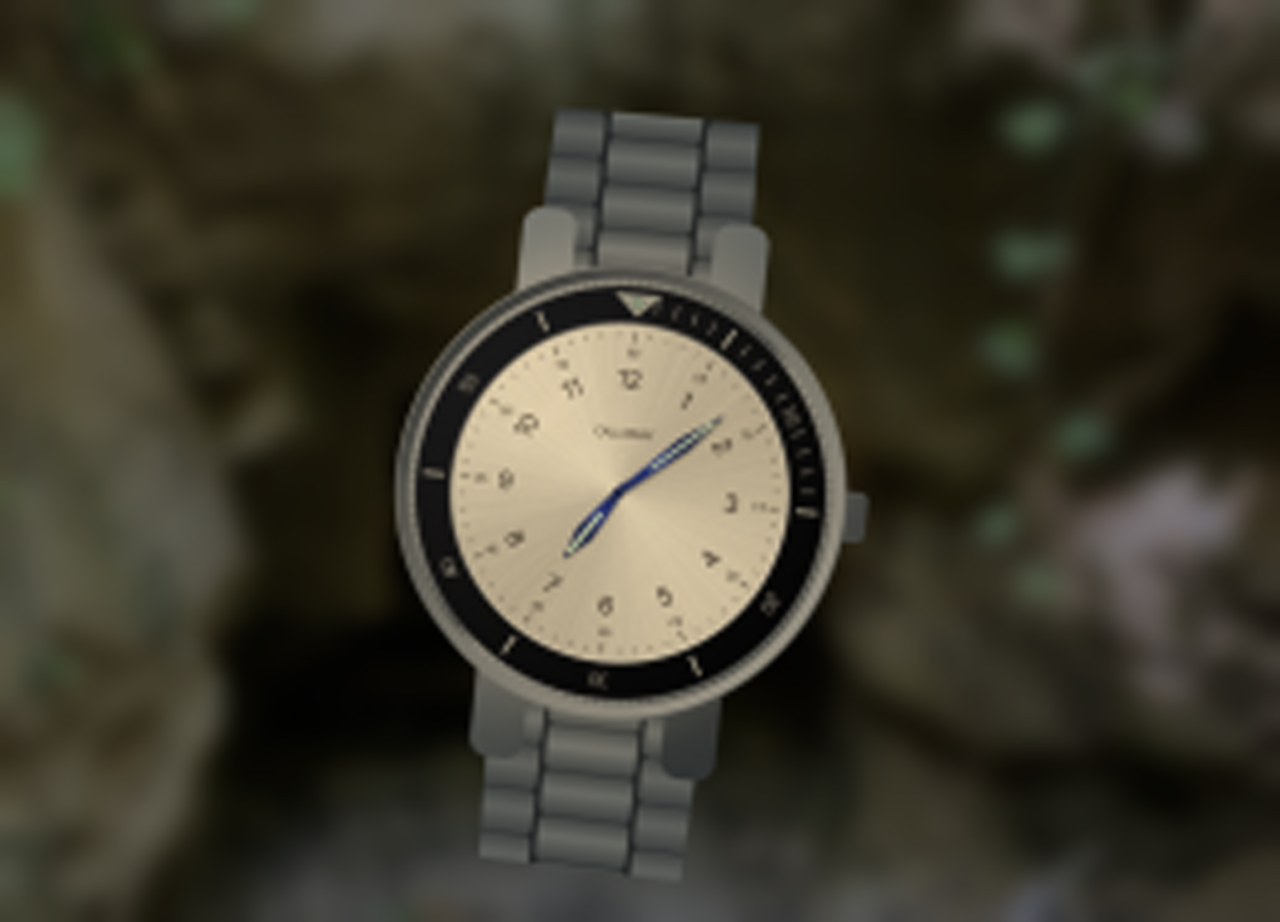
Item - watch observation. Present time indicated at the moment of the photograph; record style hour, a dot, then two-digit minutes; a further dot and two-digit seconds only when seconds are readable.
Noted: 7.08
